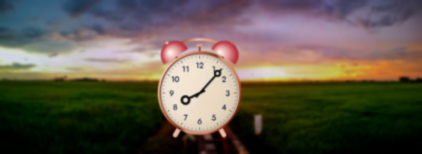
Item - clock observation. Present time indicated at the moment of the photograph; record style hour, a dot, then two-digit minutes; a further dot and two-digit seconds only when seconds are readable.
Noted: 8.07
